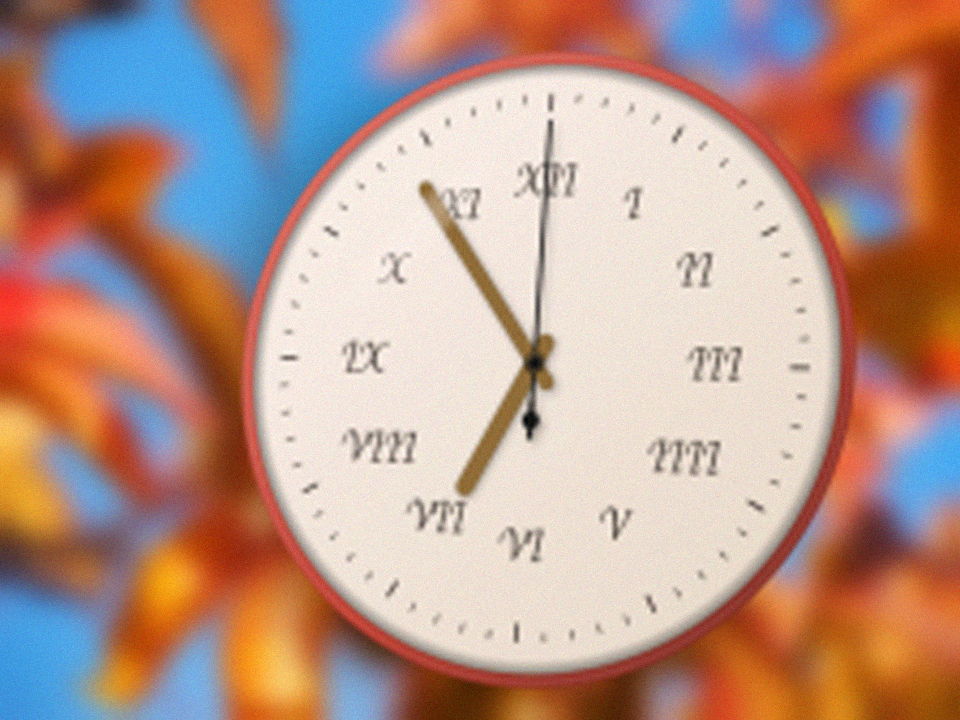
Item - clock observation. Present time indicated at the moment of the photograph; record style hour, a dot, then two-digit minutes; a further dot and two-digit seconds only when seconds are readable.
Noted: 6.54.00
